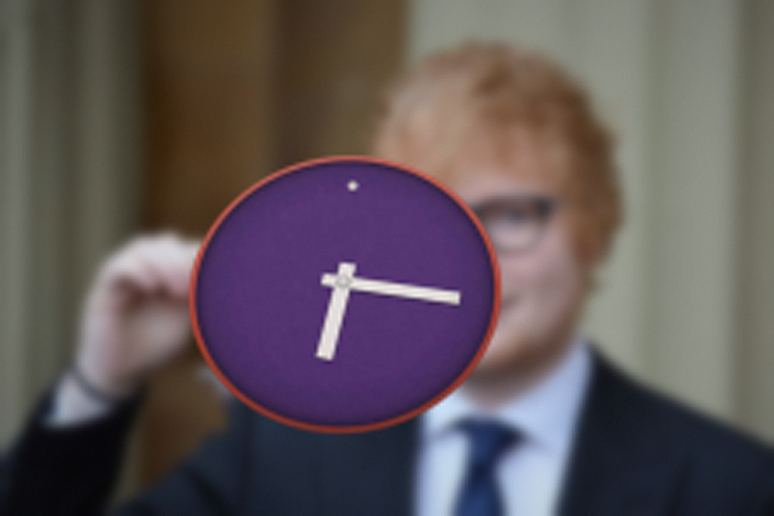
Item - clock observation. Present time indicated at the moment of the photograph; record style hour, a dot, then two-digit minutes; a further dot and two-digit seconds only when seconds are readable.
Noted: 6.16
